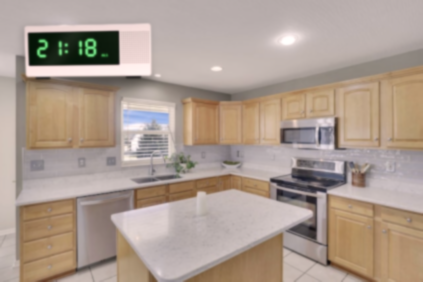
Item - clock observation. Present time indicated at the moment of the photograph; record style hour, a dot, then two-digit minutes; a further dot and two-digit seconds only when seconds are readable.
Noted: 21.18
